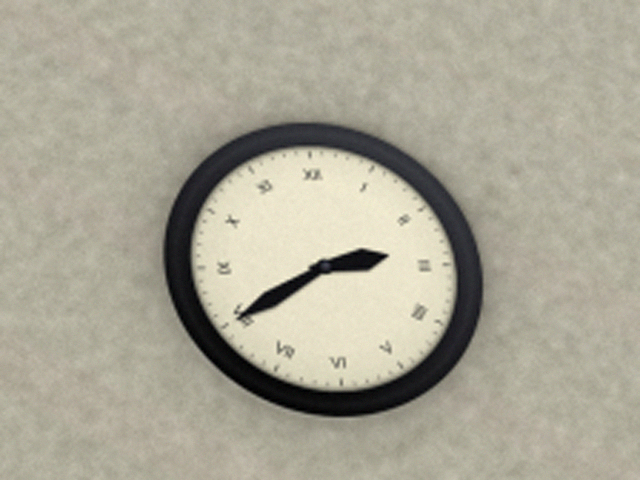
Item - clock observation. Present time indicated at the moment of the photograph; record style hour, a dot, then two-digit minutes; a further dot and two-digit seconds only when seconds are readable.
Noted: 2.40
